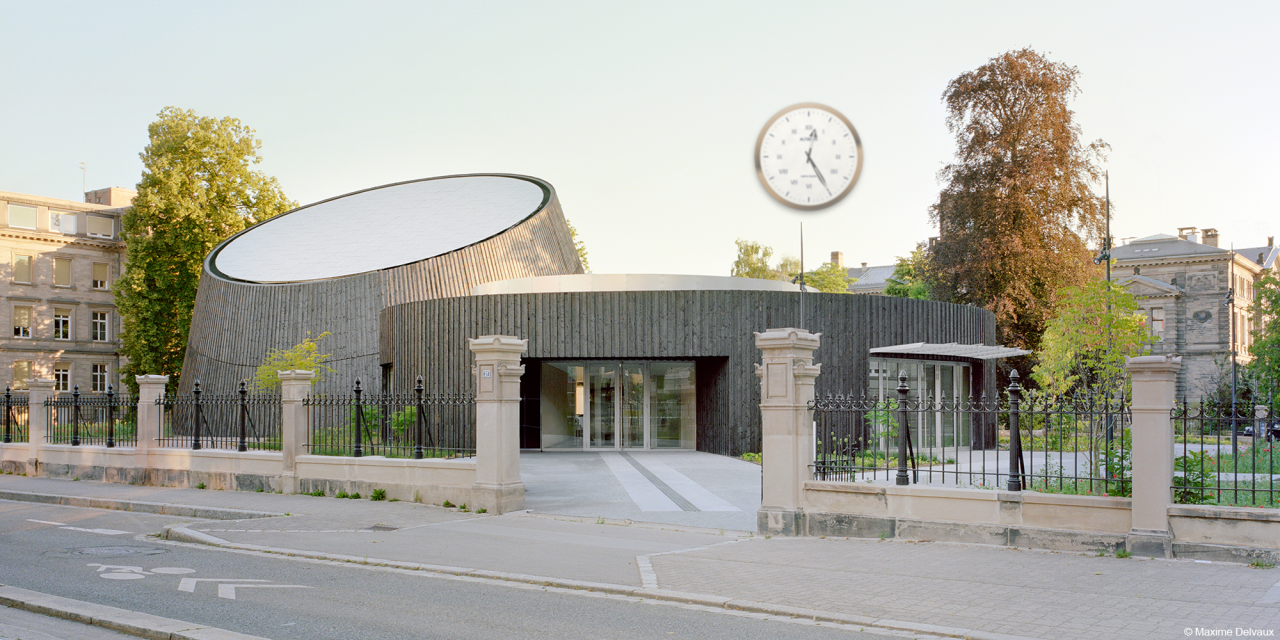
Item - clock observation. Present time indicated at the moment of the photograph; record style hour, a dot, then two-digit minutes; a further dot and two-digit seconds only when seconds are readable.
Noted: 12.25
